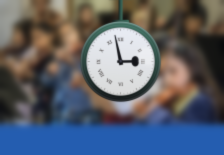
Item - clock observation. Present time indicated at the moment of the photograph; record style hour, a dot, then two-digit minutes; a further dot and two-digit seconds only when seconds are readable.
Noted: 2.58
